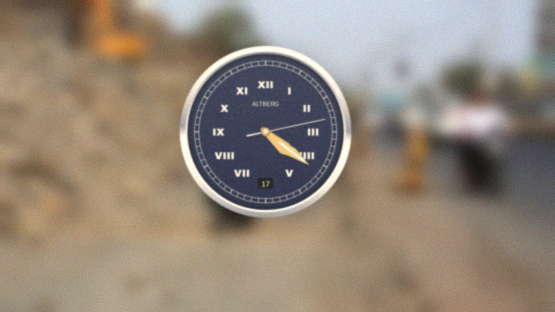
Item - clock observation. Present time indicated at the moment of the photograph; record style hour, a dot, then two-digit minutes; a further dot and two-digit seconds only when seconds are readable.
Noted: 4.21.13
